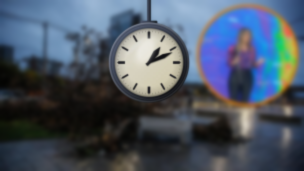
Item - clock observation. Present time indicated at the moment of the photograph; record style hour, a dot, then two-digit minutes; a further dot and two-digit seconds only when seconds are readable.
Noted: 1.11
